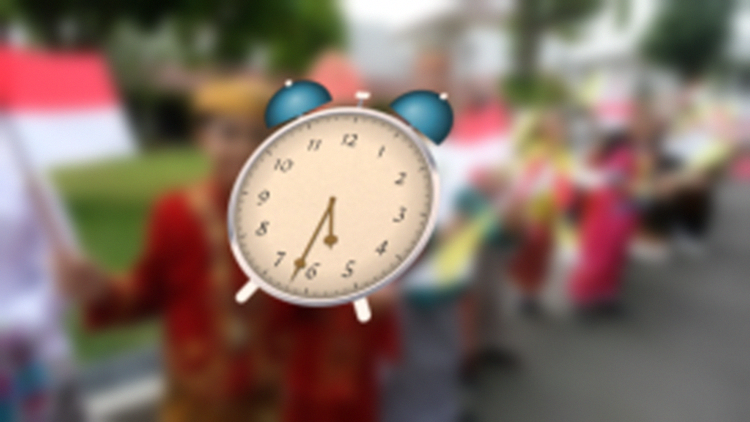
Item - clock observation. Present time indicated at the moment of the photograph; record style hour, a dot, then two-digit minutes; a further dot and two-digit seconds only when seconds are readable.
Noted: 5.32
